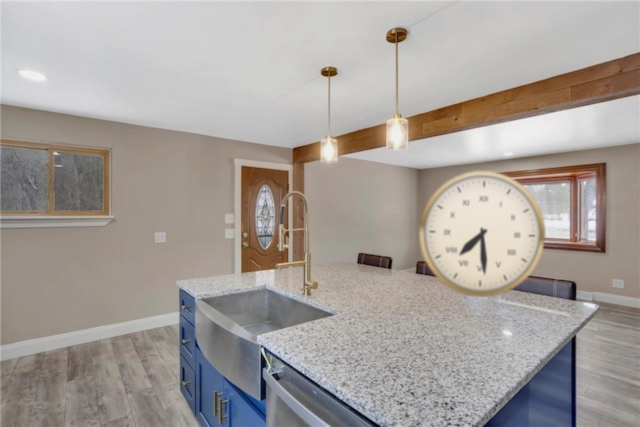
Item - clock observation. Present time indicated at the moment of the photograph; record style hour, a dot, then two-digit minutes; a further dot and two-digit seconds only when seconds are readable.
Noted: 7.29
